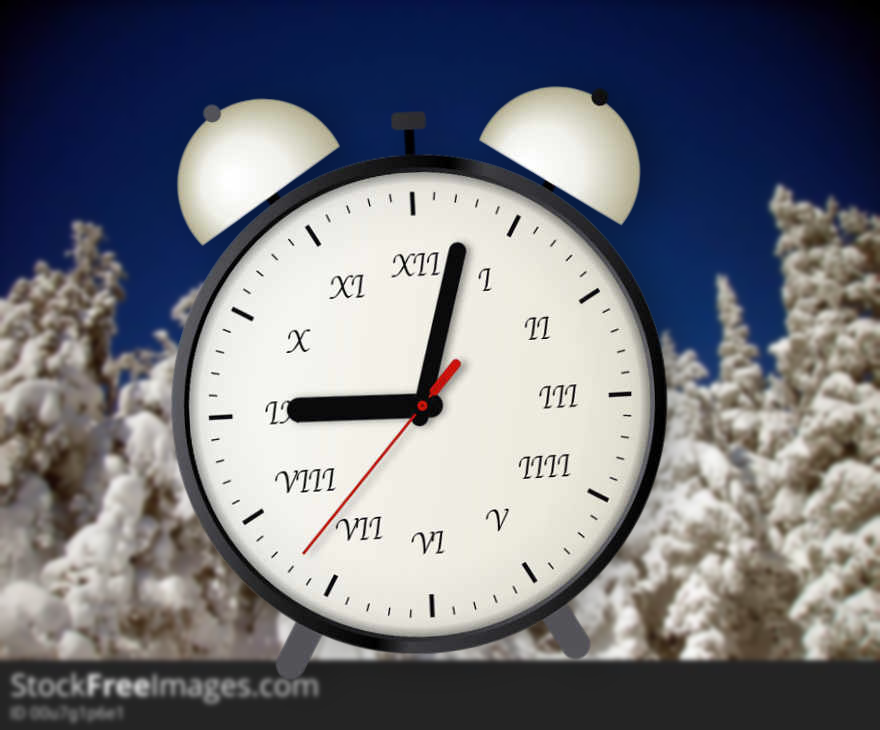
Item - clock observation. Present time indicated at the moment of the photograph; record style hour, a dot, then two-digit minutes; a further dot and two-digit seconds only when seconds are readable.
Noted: 9.02.37
